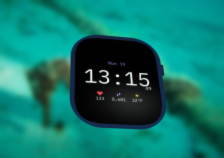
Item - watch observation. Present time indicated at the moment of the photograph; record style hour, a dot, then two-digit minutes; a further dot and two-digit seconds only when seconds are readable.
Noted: 13.15
